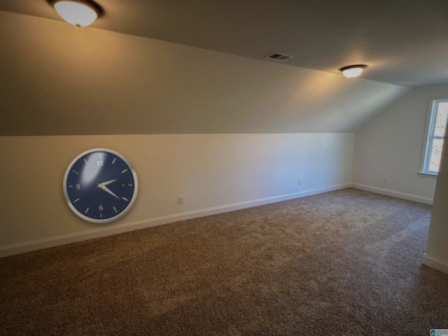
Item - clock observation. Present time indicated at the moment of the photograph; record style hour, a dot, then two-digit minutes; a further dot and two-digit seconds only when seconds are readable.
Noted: 2.21
